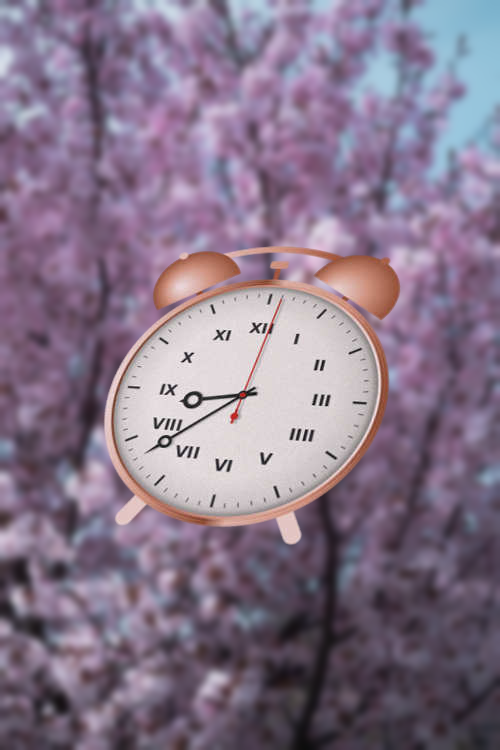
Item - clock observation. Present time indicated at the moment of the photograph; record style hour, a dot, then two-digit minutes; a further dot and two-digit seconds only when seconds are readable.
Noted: 8.38.01
